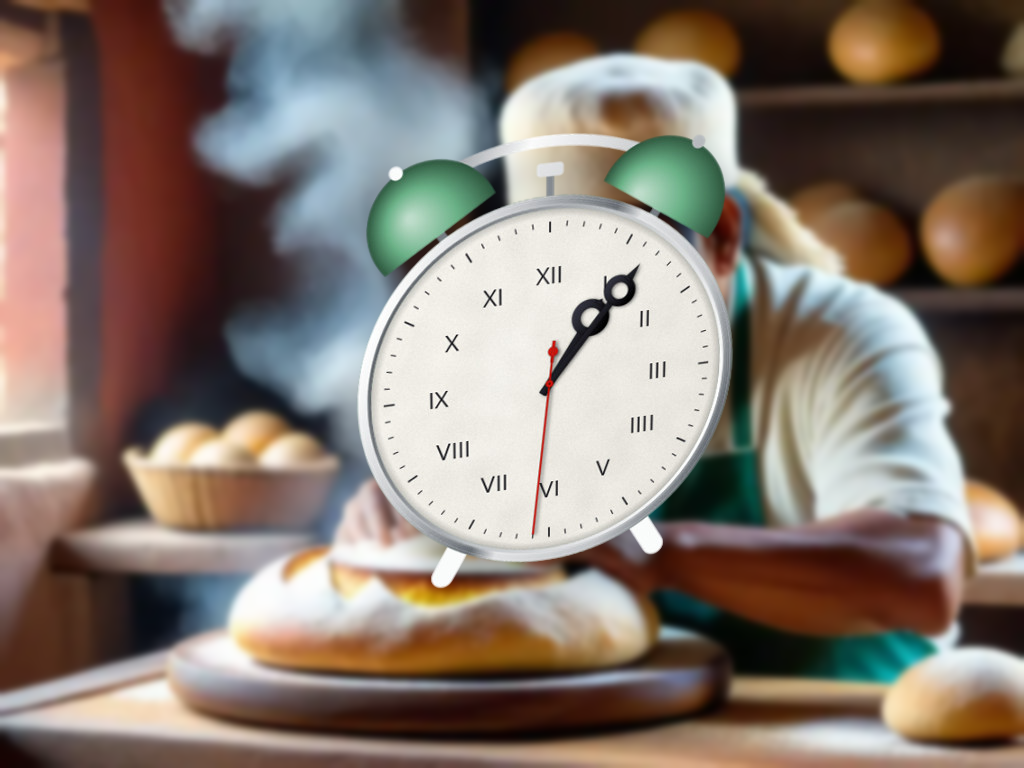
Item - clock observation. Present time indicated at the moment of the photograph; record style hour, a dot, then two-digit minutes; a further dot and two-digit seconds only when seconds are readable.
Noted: 1.06.31
